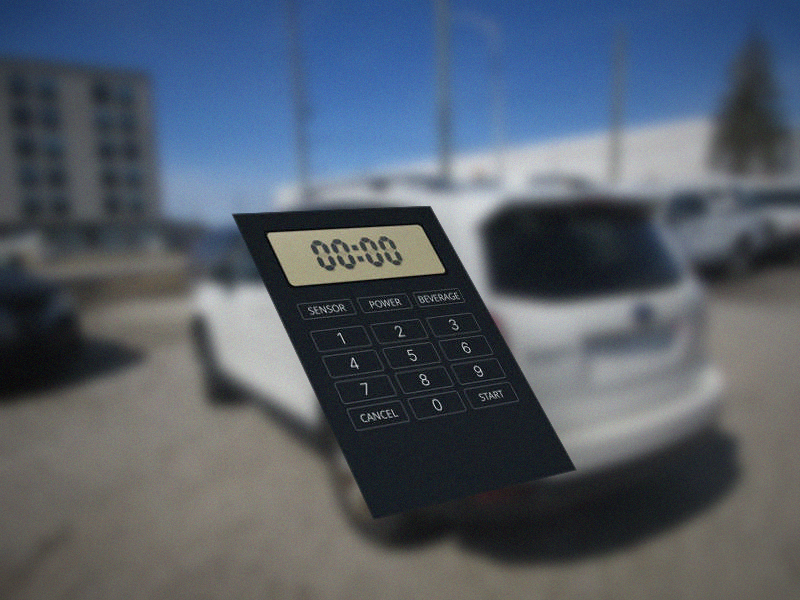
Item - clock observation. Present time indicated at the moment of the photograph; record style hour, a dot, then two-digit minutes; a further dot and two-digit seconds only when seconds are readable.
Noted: 0.00
